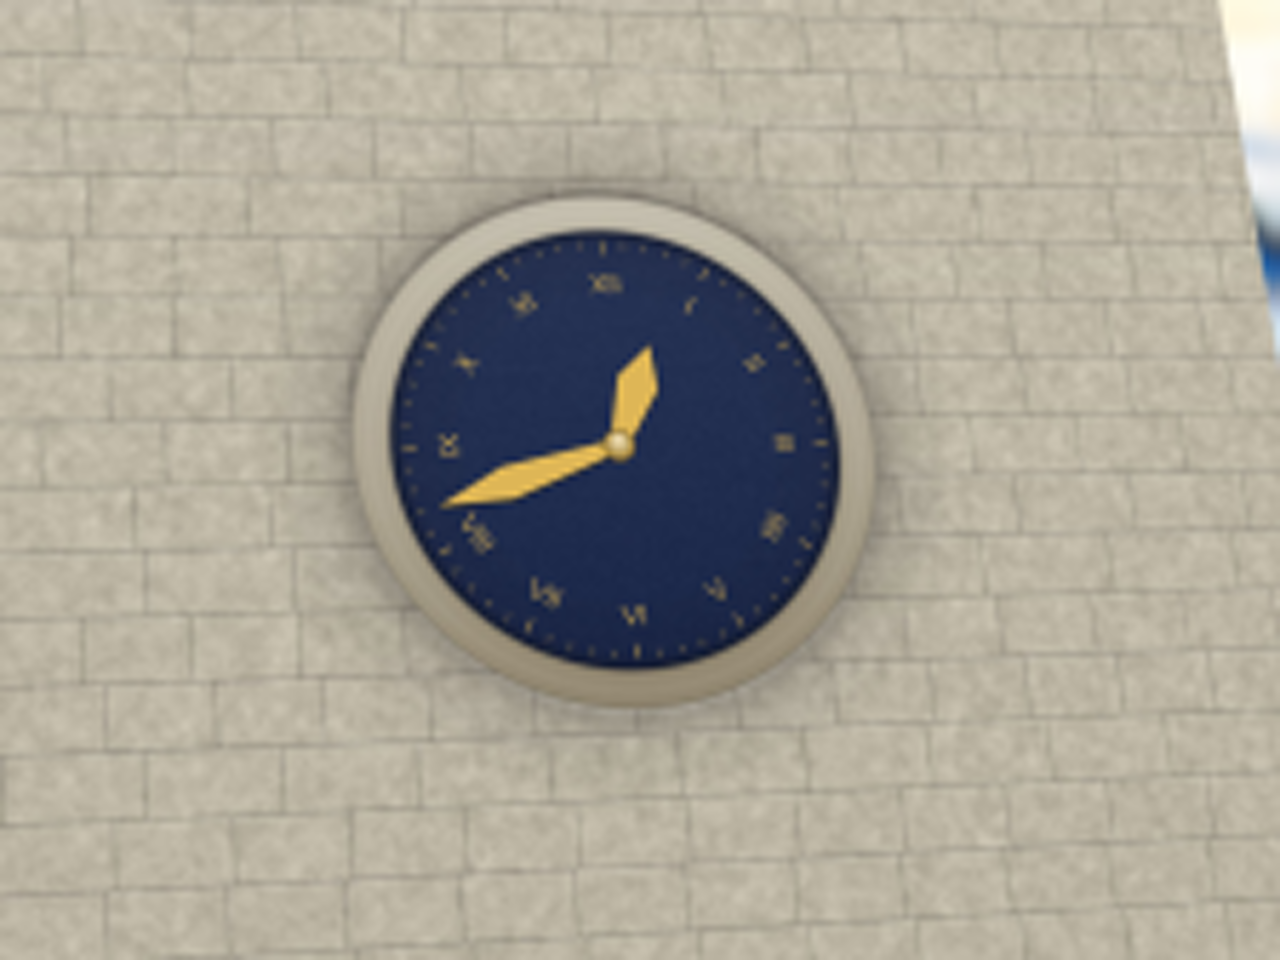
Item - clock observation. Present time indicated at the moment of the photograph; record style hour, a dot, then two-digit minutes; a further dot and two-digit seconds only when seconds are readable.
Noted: 12.42
